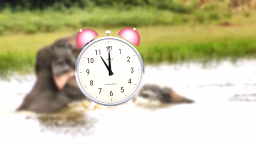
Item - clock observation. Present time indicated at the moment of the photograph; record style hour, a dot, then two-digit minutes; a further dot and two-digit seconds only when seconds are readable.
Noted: 11.00
